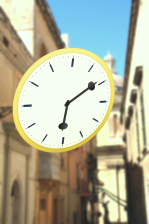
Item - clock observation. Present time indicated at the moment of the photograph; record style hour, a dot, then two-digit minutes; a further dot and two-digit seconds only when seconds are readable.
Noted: 6.09
